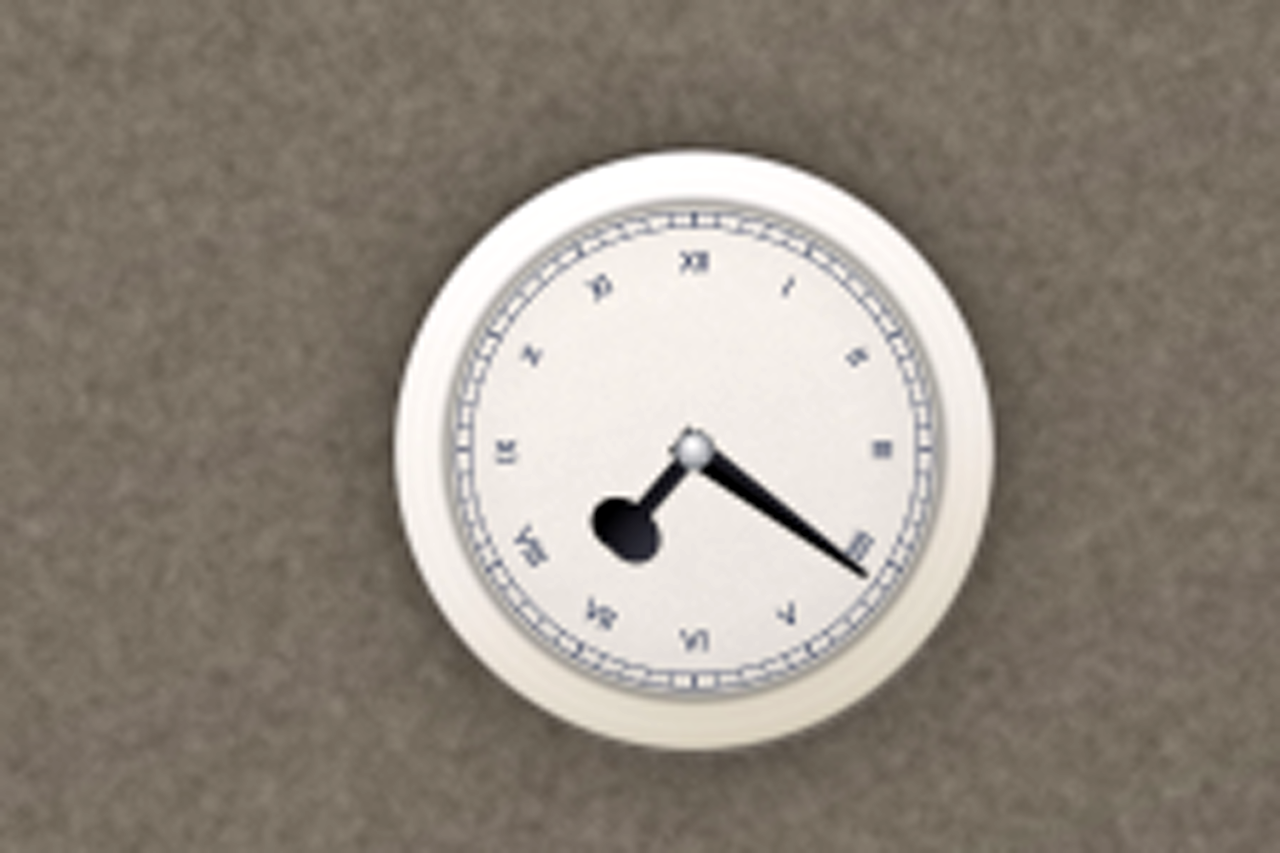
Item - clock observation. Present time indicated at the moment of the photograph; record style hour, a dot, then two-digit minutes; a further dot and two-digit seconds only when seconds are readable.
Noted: 7.21
